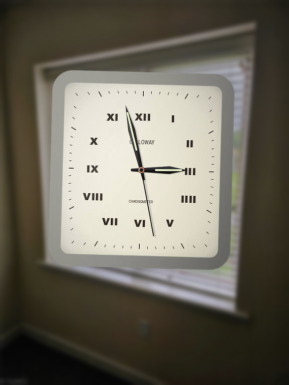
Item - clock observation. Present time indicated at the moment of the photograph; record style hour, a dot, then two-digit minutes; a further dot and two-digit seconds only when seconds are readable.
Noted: 2.57.28
